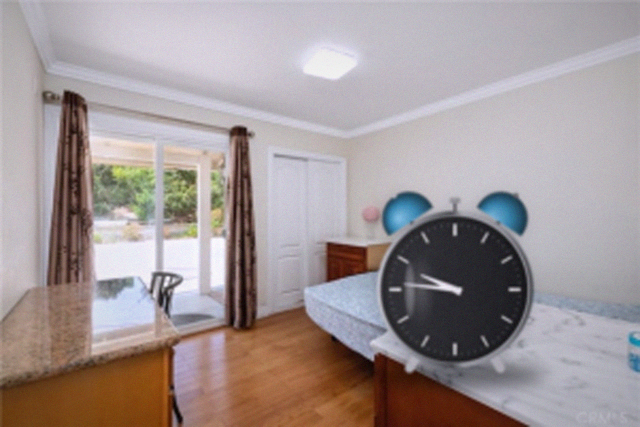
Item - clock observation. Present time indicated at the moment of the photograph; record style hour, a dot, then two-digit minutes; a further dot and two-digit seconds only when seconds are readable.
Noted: 9.46
